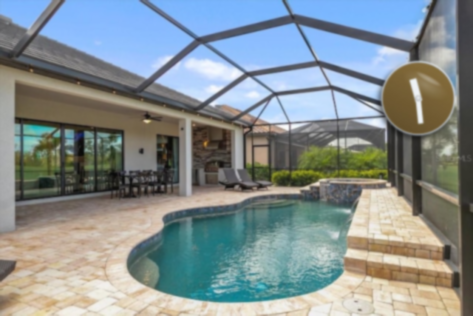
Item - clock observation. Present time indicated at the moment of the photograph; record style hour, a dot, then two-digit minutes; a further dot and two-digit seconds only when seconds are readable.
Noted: 11.29
